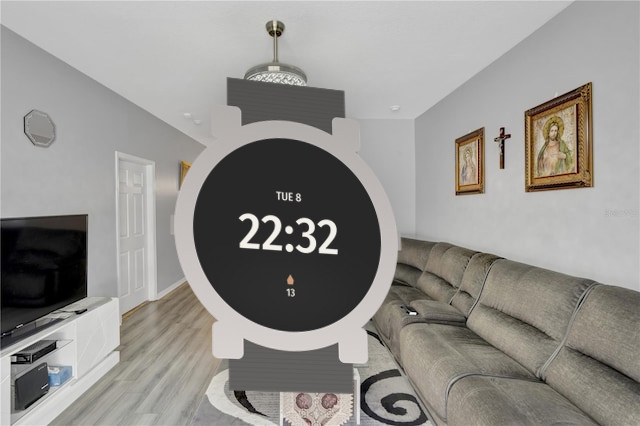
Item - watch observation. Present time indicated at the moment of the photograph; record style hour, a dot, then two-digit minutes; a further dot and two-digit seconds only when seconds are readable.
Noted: 22.32
